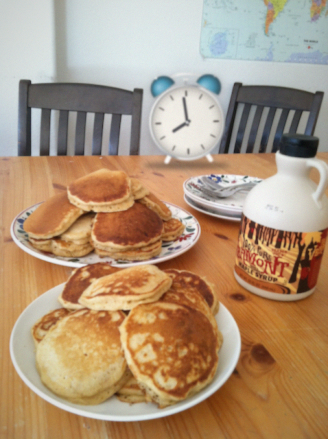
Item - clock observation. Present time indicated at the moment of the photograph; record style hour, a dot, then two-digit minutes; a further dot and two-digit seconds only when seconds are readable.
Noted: 7.59
